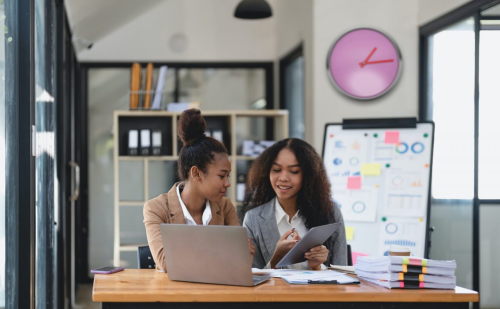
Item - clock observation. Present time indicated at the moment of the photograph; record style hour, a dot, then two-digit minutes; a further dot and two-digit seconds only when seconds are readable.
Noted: 1.14
